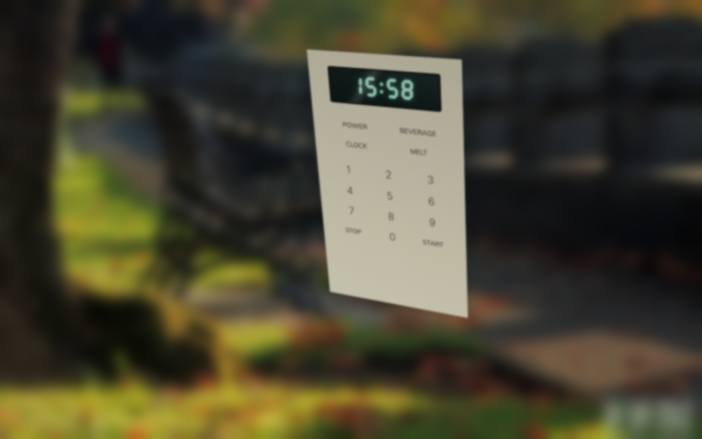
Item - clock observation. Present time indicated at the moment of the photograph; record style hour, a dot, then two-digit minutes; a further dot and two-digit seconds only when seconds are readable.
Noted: 15.58
